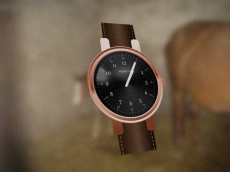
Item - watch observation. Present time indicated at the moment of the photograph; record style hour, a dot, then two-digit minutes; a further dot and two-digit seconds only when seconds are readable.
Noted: 1.05
